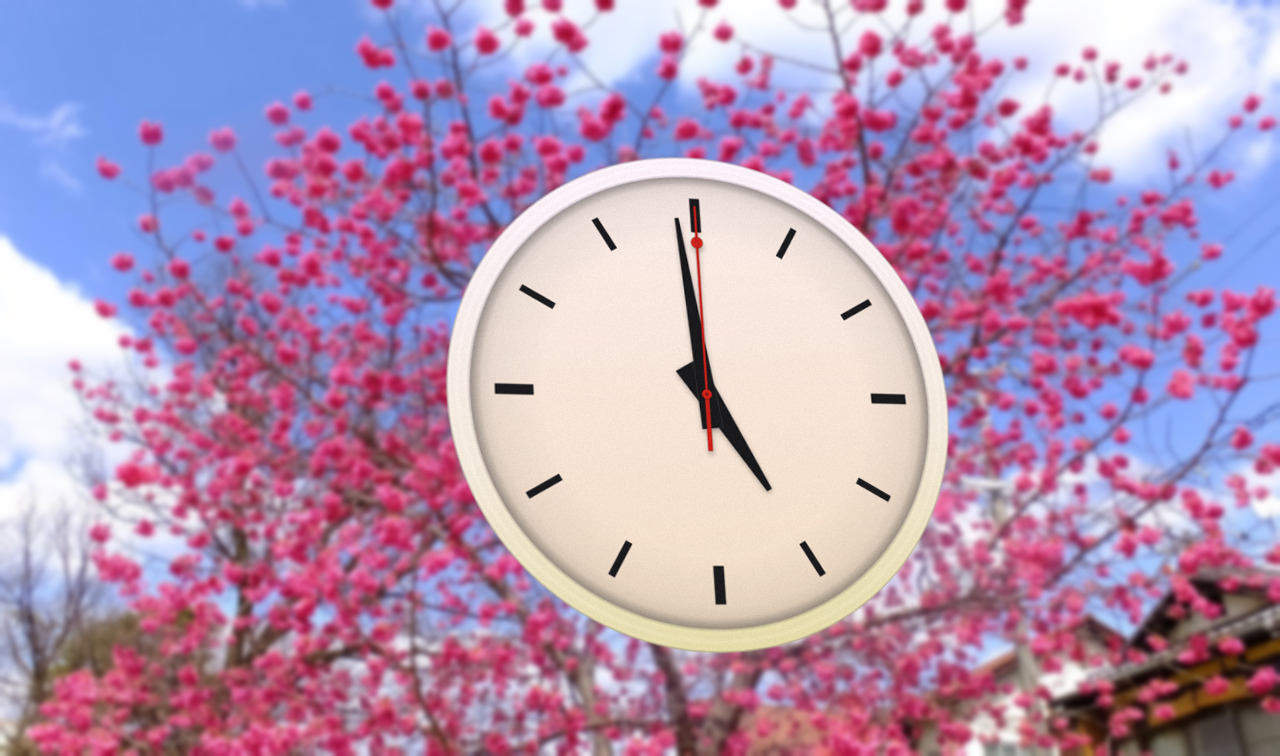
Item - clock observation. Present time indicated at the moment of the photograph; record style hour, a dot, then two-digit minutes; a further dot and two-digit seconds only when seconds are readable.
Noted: 4.59.00
